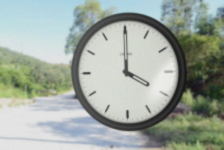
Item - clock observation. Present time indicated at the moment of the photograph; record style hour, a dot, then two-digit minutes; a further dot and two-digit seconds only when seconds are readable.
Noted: 4.00
